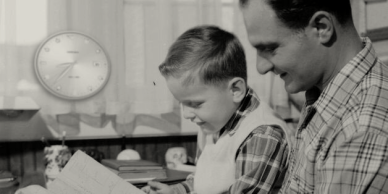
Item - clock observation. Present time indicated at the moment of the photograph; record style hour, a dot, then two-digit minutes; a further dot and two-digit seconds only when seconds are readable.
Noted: 8.37
